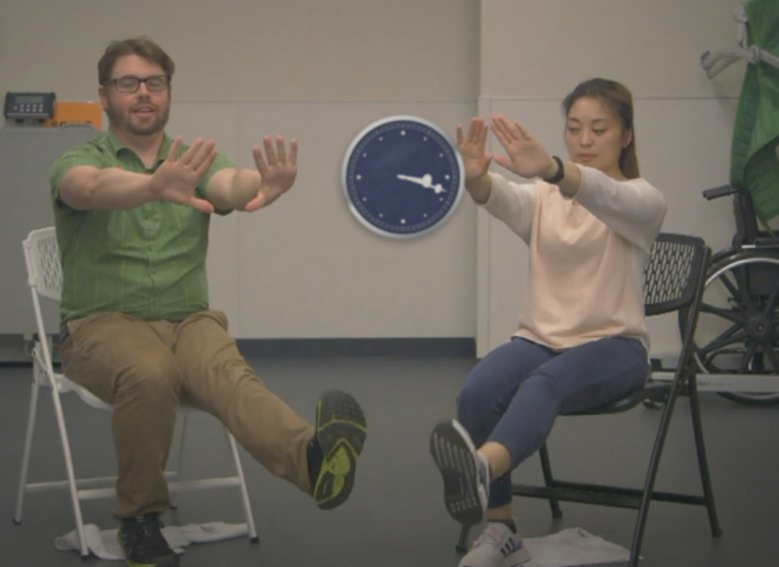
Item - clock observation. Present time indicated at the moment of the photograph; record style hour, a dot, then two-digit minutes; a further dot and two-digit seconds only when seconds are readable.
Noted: 3.18
